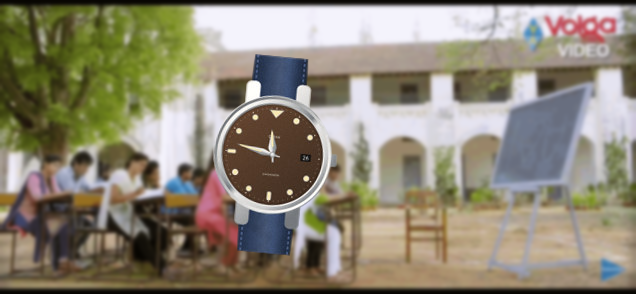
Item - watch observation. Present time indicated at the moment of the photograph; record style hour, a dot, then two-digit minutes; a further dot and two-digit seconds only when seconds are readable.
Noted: 11.47
